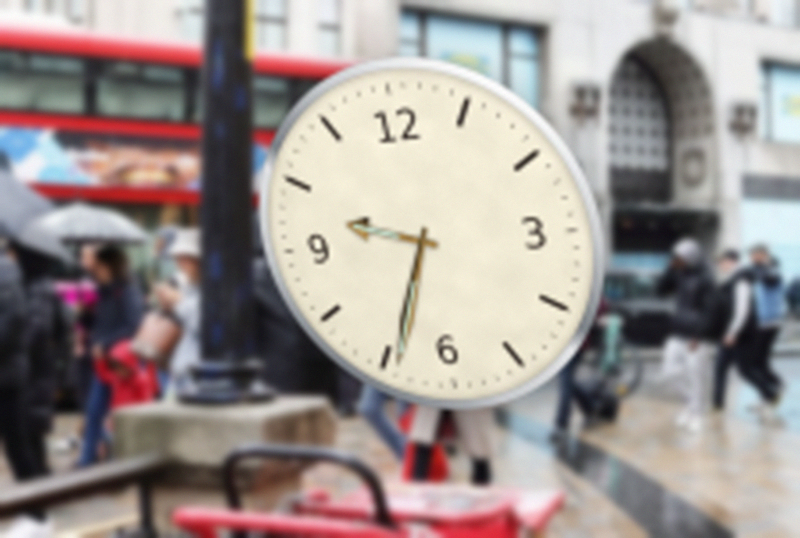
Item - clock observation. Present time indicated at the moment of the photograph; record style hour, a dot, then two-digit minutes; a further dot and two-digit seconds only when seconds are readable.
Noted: 9.34
